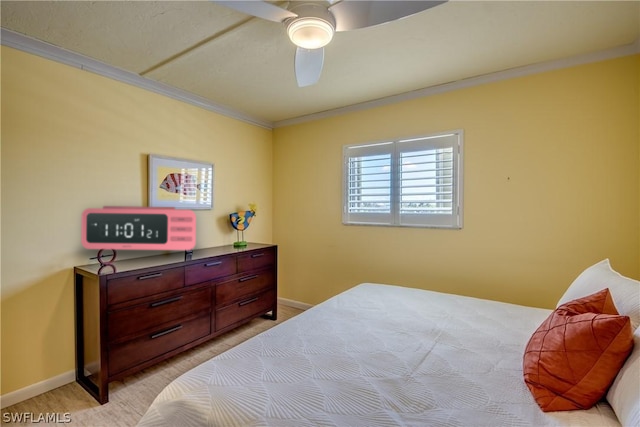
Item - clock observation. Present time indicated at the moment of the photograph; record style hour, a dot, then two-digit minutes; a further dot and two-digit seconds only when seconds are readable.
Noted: 11.01
